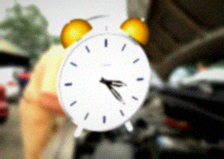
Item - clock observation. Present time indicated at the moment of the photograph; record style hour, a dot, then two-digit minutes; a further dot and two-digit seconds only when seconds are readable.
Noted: 3.23
